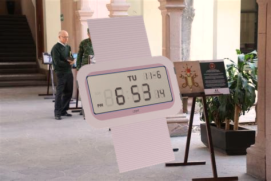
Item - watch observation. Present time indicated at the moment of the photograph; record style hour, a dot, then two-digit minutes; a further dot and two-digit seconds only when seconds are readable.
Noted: 6.53.14
